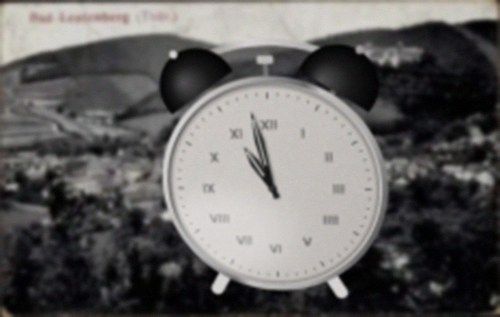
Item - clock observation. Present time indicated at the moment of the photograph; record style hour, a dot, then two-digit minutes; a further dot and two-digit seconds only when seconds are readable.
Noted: 10.58
